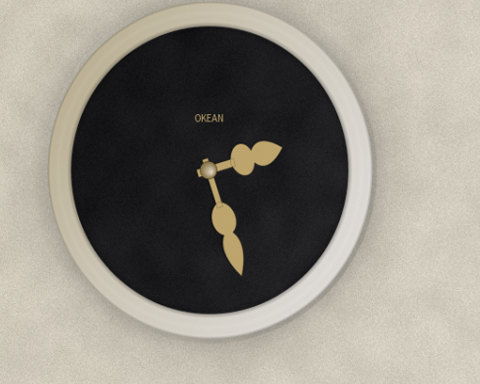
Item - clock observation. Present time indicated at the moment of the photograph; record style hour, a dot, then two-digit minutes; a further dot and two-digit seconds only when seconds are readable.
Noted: 2.27
